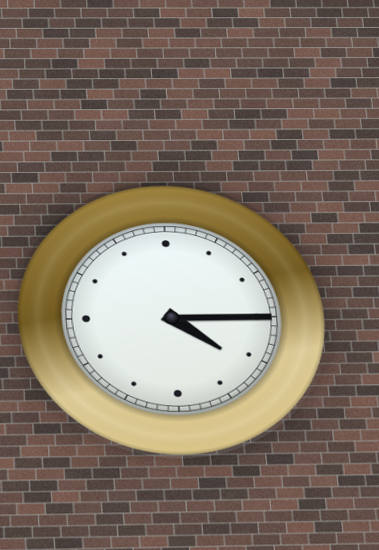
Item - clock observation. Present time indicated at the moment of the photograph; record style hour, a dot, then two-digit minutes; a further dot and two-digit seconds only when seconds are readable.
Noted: 4.15
